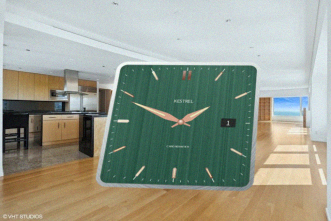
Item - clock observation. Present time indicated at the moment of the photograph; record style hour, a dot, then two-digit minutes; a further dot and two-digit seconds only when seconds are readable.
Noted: 1.49
